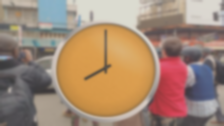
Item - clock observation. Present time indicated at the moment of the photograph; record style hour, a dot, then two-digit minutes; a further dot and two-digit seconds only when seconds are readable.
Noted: 8.00
